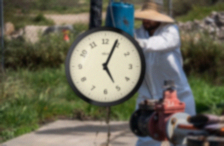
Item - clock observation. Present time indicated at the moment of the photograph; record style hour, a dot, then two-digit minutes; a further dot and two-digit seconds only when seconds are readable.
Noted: 5.04
